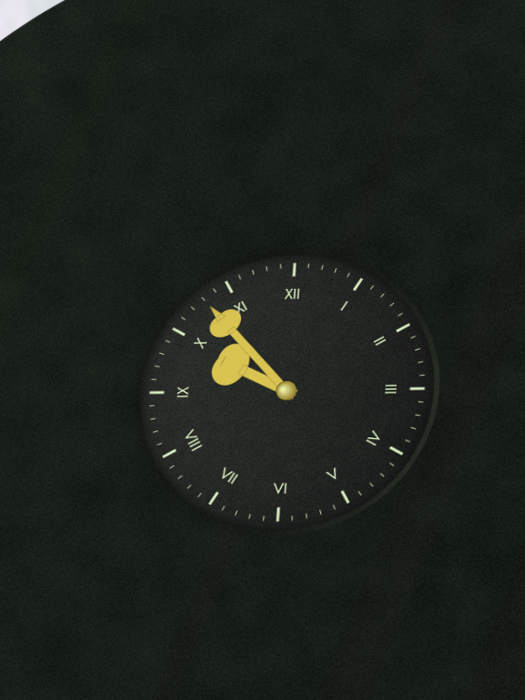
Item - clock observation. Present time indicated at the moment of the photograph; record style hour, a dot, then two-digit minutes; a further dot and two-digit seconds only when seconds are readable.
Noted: 9.53
